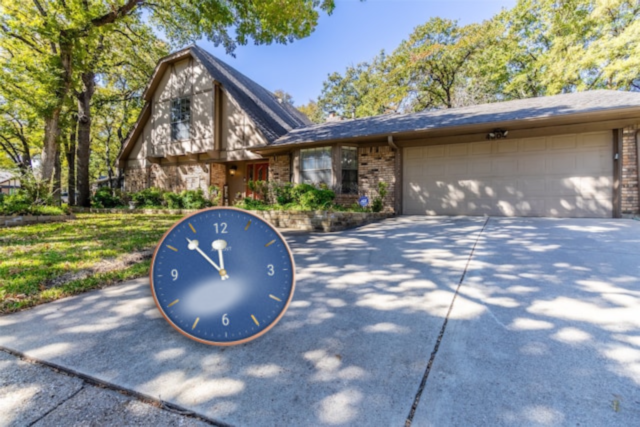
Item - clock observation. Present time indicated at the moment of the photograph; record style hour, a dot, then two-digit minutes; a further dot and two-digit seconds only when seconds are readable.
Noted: 11.53
